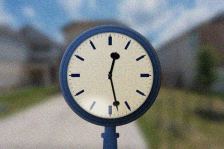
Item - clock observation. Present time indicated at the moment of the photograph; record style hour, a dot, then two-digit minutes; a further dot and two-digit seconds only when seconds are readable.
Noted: 12.28
